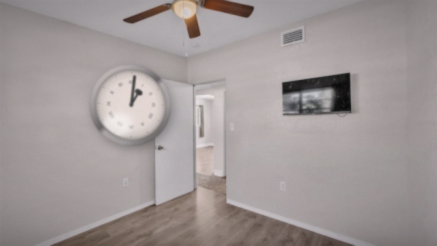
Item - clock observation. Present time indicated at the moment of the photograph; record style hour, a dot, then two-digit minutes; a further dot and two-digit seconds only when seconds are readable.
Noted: 1.01
